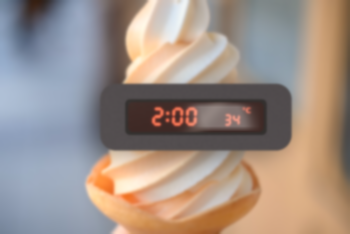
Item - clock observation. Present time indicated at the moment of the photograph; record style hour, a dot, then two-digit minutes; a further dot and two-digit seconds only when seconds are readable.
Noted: 2.00
